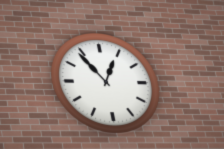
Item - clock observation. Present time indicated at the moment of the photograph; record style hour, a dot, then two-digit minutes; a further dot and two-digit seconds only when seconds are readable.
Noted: 12.54
